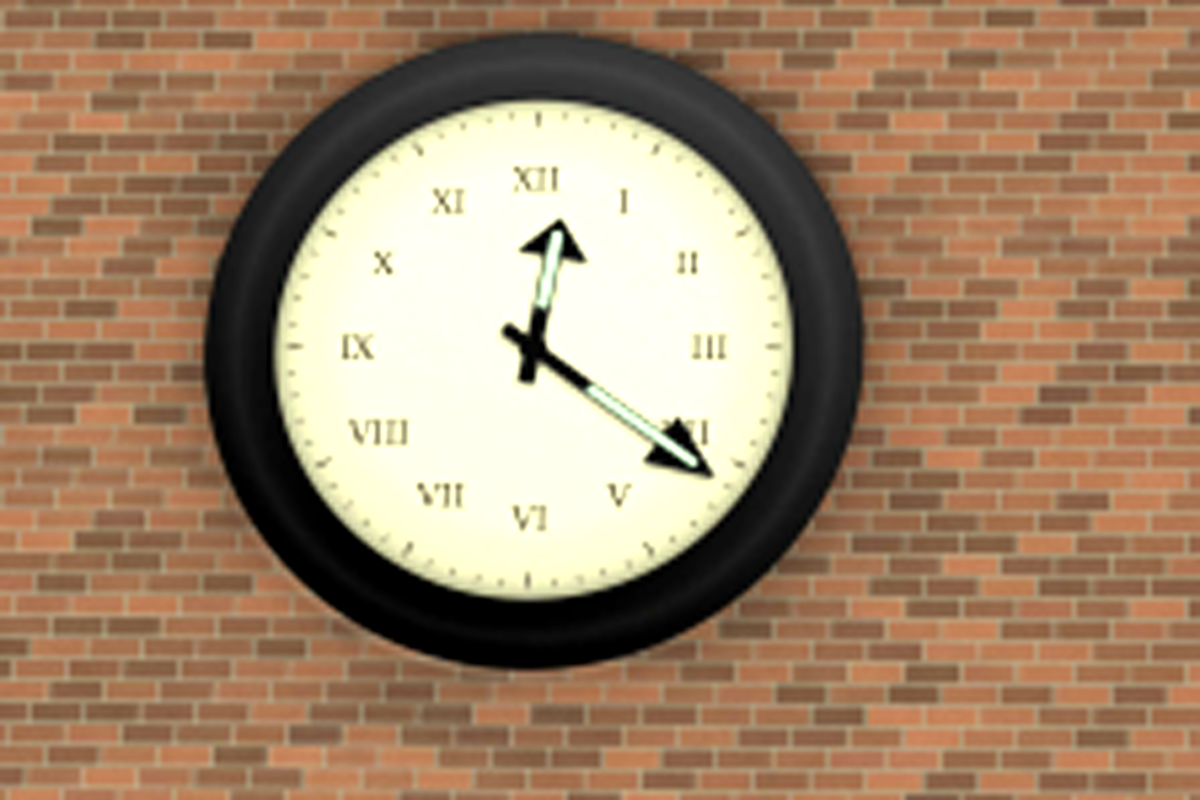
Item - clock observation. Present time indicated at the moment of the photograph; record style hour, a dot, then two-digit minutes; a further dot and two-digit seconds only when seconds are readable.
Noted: 12.21
